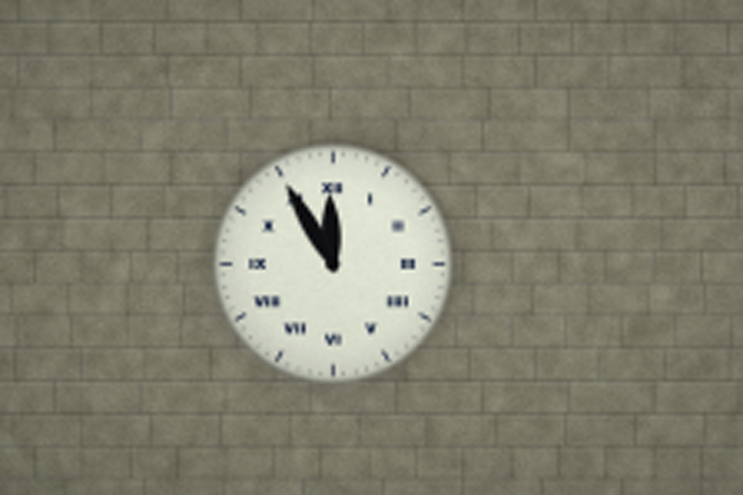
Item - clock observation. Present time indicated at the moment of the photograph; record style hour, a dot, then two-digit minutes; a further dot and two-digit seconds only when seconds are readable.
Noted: 11.55
